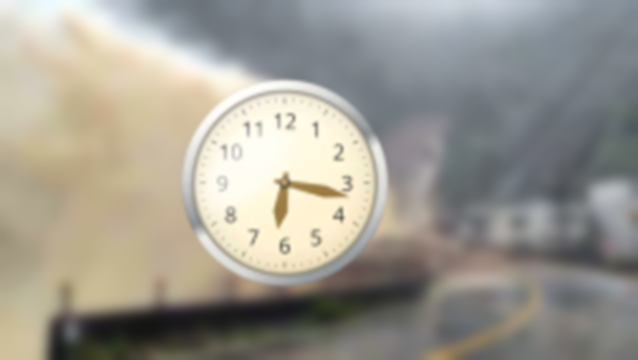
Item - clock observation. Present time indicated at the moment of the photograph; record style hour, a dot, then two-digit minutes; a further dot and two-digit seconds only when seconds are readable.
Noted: 6.17
